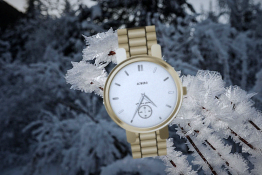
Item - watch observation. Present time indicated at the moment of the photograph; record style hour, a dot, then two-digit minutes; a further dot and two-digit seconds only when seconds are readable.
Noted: 4.35
